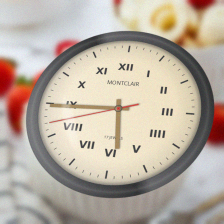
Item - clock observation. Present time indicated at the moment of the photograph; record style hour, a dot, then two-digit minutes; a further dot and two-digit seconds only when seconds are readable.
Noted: 5.44.42
